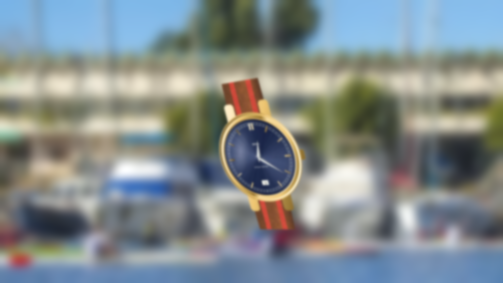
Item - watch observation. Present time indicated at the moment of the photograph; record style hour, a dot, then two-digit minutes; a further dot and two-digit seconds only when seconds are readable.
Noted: 12.21
